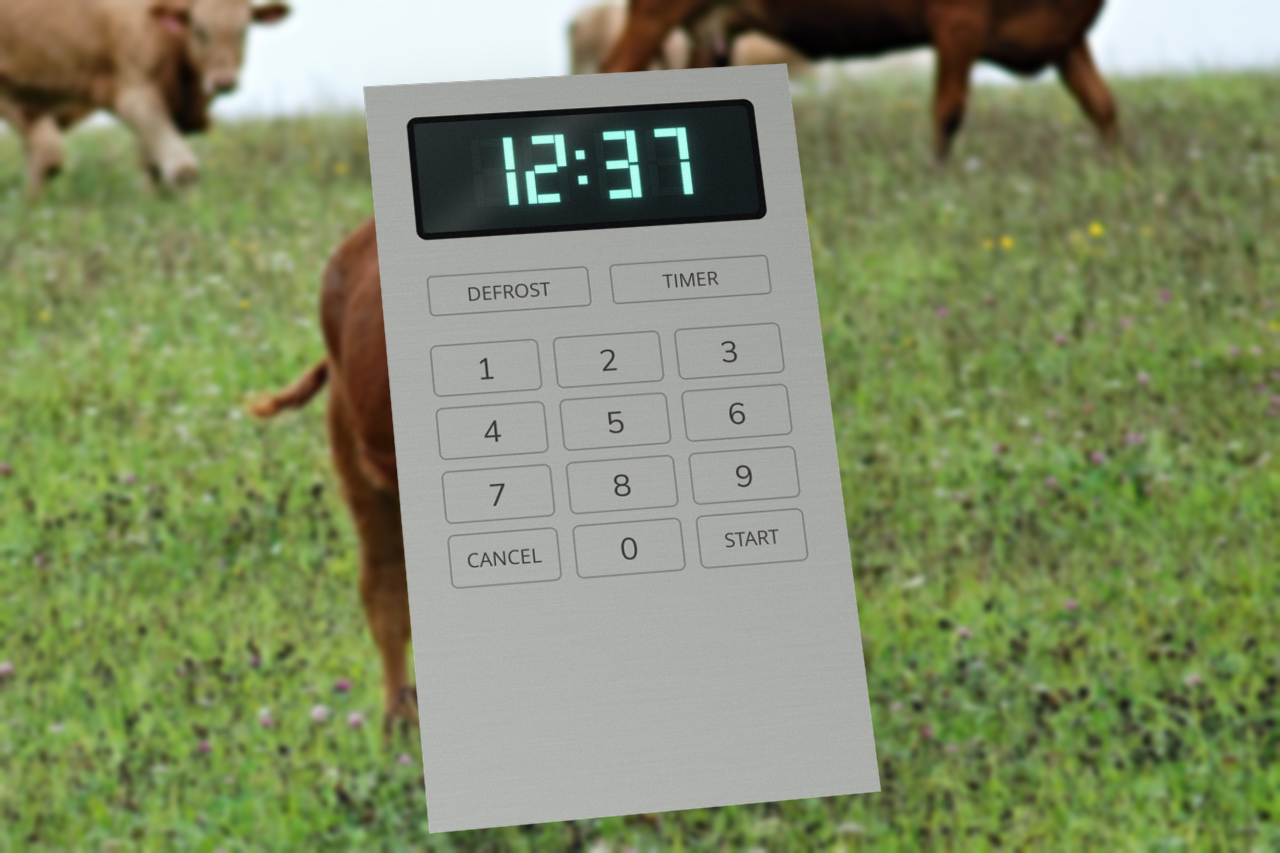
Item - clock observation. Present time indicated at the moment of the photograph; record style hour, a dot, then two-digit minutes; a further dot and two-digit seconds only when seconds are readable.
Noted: 12.37
